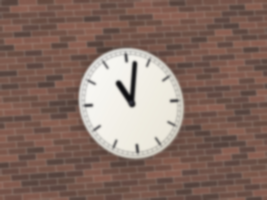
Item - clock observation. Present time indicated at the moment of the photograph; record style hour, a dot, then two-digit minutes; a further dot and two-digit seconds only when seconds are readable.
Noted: 11.02
